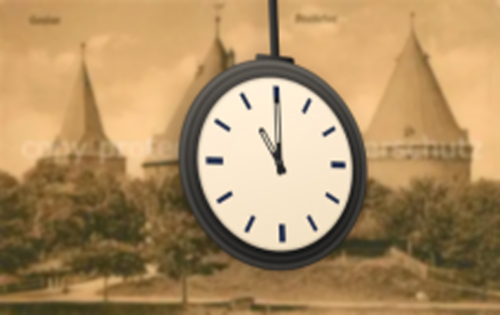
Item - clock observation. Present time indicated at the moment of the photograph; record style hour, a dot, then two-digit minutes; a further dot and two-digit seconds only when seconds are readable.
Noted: 11.00
